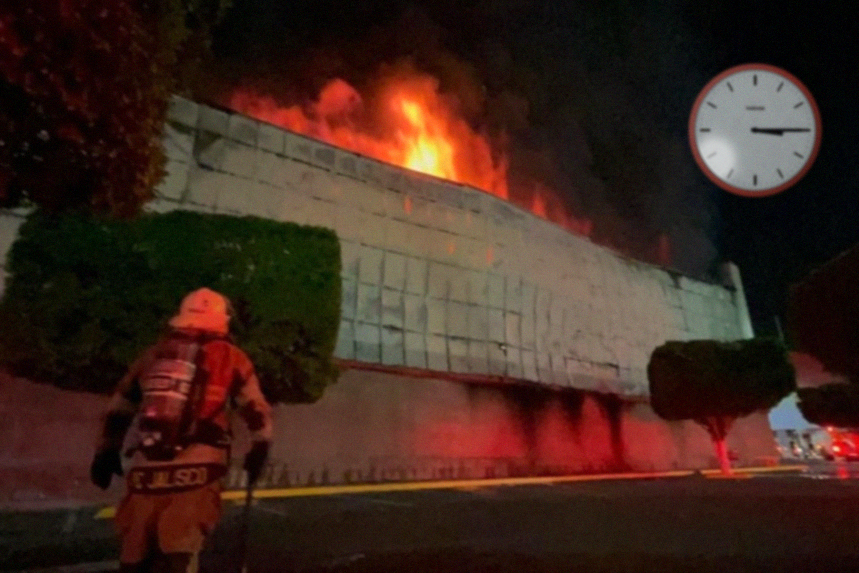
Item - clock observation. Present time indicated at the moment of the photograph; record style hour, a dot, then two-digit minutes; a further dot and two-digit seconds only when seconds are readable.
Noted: 3.15
